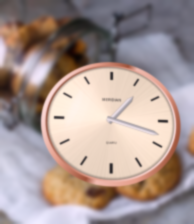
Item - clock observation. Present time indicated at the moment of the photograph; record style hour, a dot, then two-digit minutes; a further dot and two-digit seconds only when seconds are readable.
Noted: 1.18
